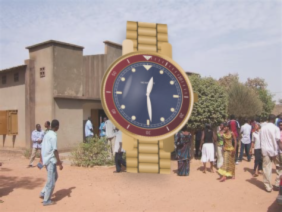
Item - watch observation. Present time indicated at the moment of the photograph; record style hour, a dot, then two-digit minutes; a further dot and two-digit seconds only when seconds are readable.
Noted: 12.29
